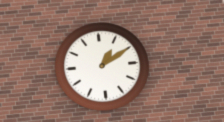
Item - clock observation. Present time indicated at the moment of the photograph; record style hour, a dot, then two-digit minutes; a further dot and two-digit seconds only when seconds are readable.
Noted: 1.10
